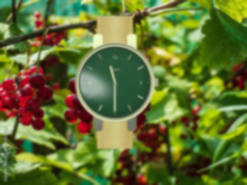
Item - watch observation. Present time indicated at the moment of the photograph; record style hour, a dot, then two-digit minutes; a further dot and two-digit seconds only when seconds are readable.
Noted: 11.30
